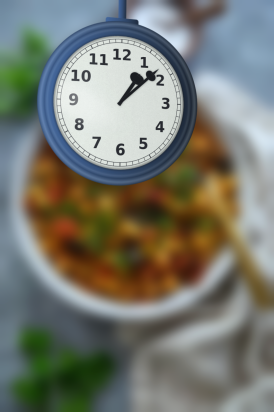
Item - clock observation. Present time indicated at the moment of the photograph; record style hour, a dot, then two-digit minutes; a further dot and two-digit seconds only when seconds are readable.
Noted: 1.08
